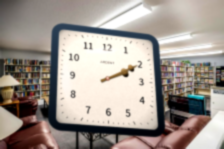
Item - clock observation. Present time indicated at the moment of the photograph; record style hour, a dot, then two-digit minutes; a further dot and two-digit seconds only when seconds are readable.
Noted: 2.10
